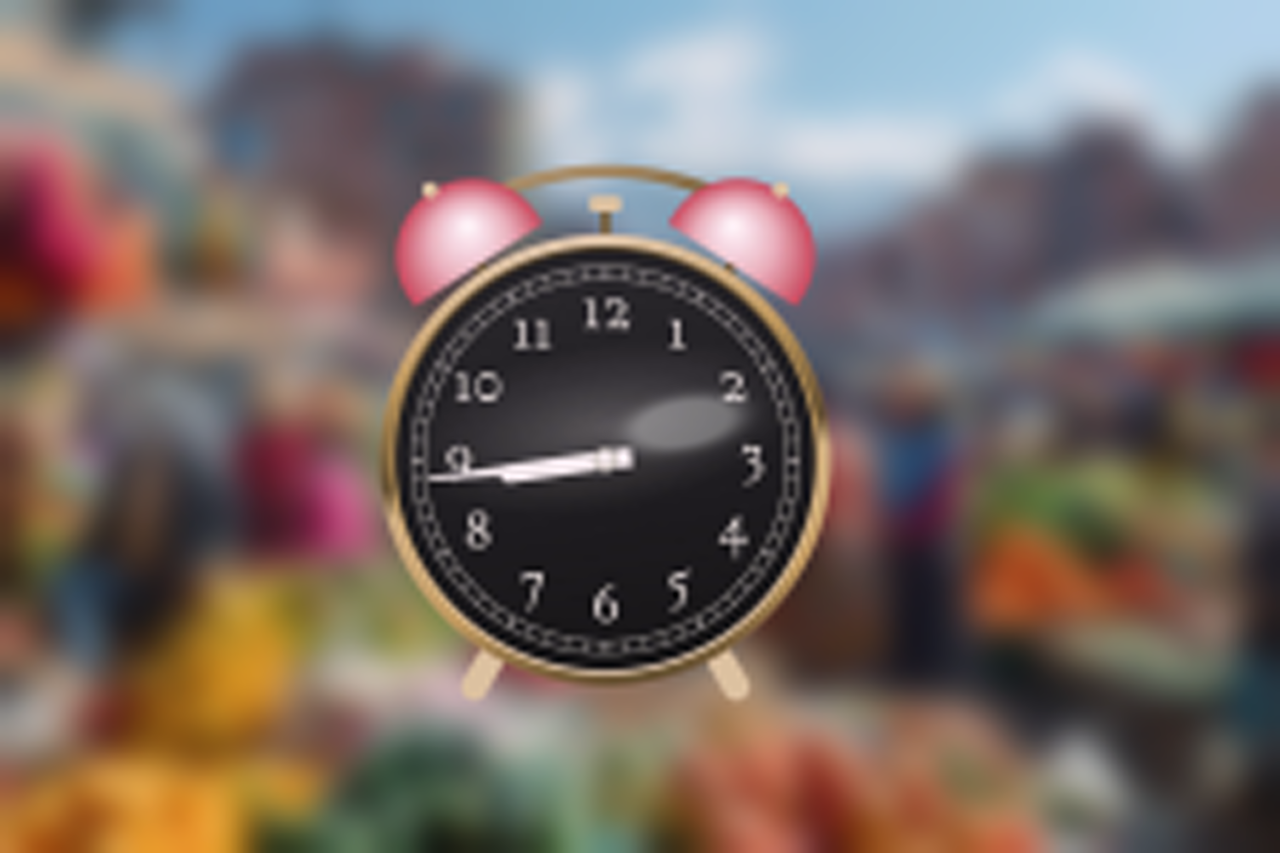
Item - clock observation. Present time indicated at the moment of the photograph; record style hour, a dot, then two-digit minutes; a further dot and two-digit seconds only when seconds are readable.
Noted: 8.44
